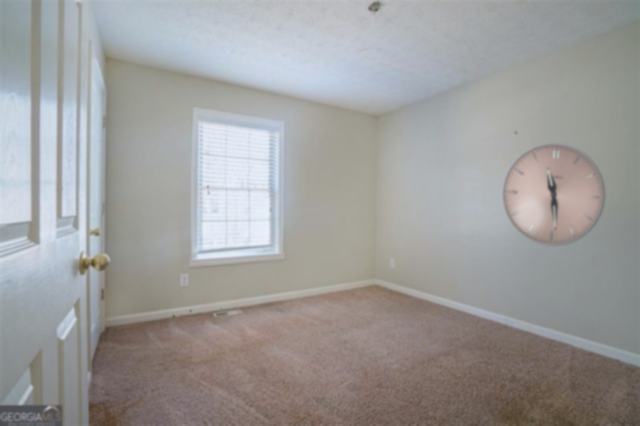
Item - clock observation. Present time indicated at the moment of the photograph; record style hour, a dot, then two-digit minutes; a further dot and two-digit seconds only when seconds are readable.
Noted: 11.29
